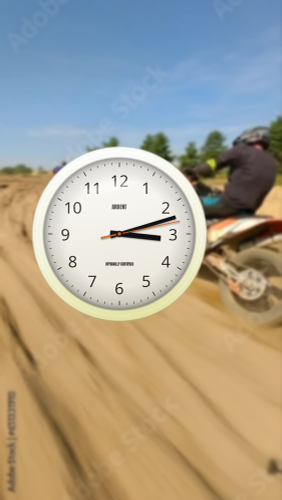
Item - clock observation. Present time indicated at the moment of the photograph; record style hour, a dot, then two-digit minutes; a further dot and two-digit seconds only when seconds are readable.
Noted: 3.12.13
